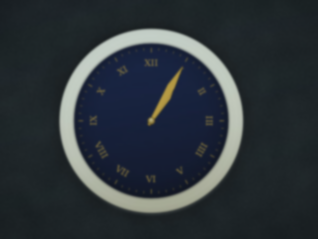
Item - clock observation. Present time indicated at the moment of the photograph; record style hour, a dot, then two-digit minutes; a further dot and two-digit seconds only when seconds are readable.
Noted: 1.05
